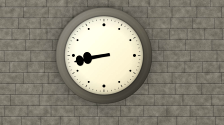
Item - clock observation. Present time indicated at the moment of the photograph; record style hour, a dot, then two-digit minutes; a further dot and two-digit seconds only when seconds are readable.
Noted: 8.43
